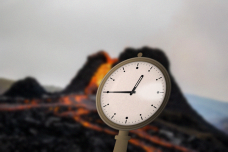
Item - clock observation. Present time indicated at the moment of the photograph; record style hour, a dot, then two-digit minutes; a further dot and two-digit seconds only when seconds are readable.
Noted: 12.45
